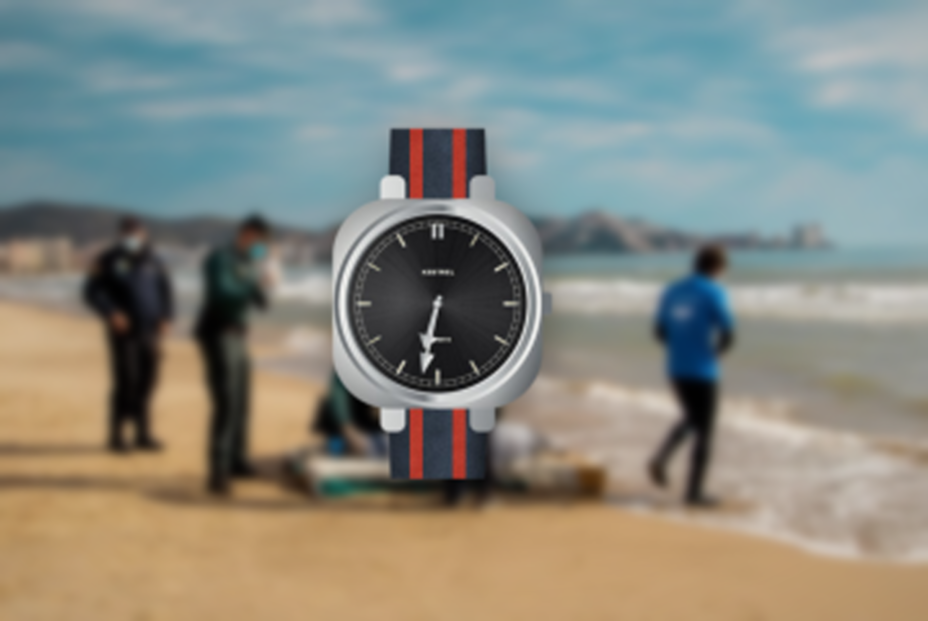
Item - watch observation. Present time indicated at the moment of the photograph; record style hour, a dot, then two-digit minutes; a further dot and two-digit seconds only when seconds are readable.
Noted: 6.32
